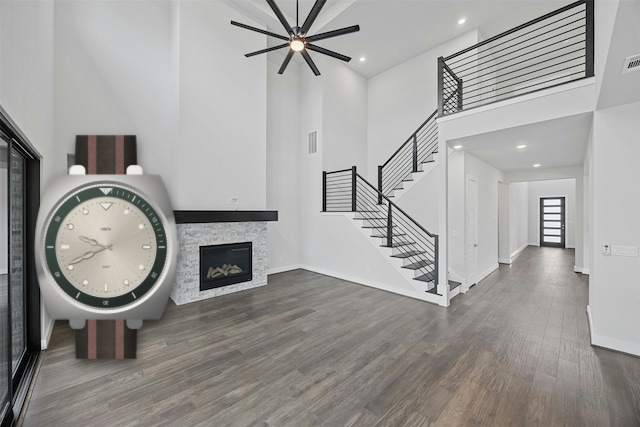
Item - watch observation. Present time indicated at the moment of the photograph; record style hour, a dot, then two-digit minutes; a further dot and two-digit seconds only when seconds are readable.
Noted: 9.41
